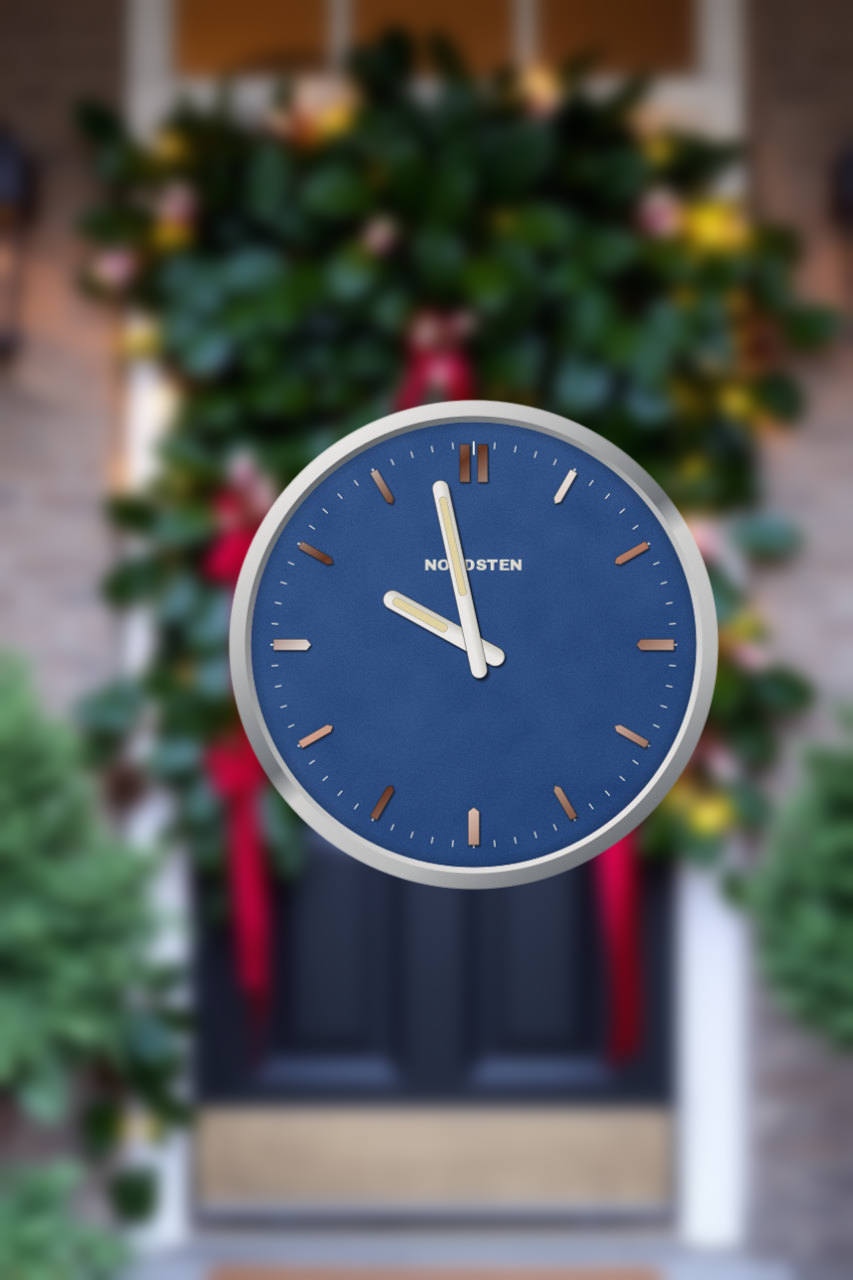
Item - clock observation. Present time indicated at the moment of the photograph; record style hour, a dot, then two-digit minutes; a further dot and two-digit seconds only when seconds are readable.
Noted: 9.58
